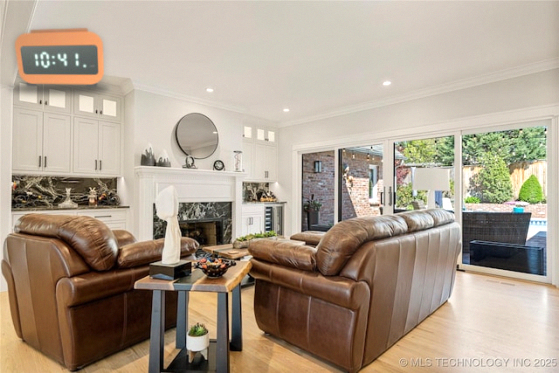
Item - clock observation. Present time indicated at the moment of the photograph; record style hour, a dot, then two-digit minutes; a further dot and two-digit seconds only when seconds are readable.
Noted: 10.41
